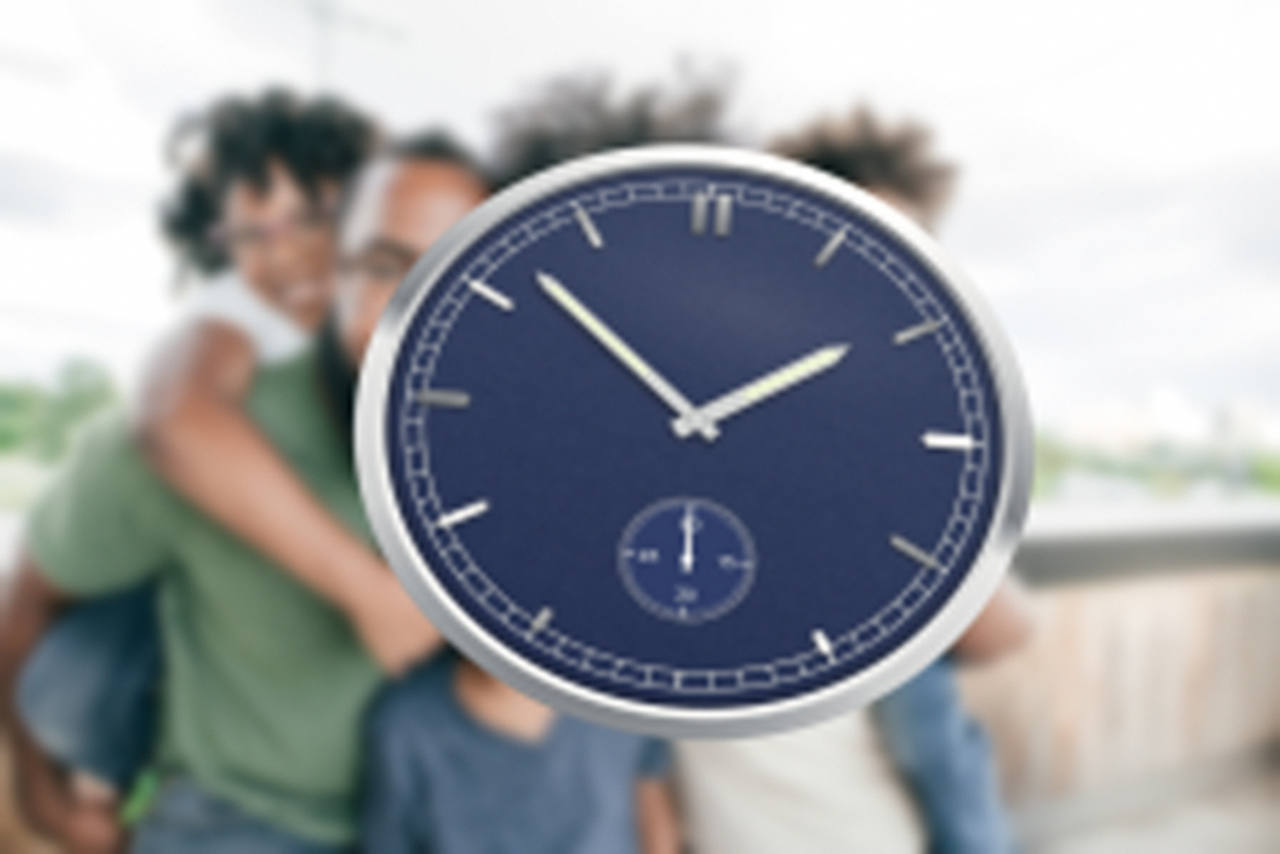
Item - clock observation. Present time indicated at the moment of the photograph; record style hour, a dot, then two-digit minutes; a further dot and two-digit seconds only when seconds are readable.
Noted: 1.52
